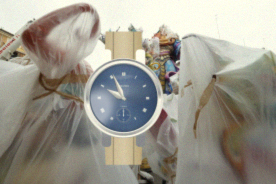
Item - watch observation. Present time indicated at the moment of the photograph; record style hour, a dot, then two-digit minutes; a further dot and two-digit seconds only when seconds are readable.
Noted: 9.56
